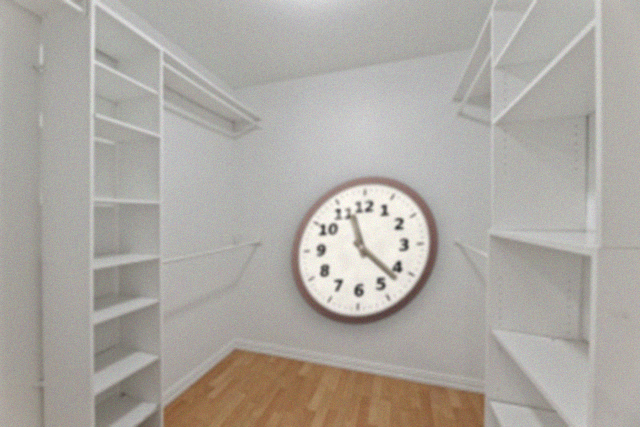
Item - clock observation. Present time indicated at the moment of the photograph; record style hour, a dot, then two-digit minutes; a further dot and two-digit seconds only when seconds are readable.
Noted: 11.22
